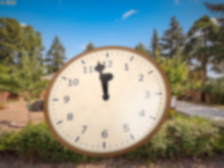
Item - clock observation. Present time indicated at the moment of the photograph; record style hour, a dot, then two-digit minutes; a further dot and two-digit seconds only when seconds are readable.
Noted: 11.58
